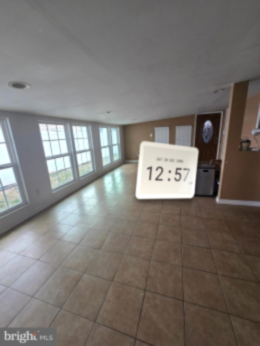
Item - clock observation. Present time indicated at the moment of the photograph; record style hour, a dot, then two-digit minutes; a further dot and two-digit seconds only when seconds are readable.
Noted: 12.57
